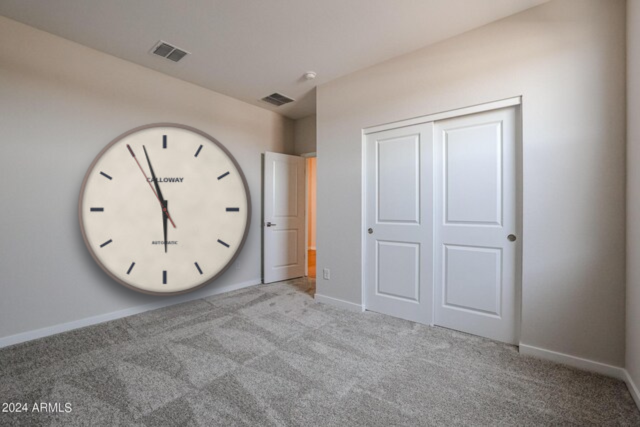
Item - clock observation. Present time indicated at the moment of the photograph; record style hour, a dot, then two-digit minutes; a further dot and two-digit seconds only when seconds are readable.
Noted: 5.56.55
